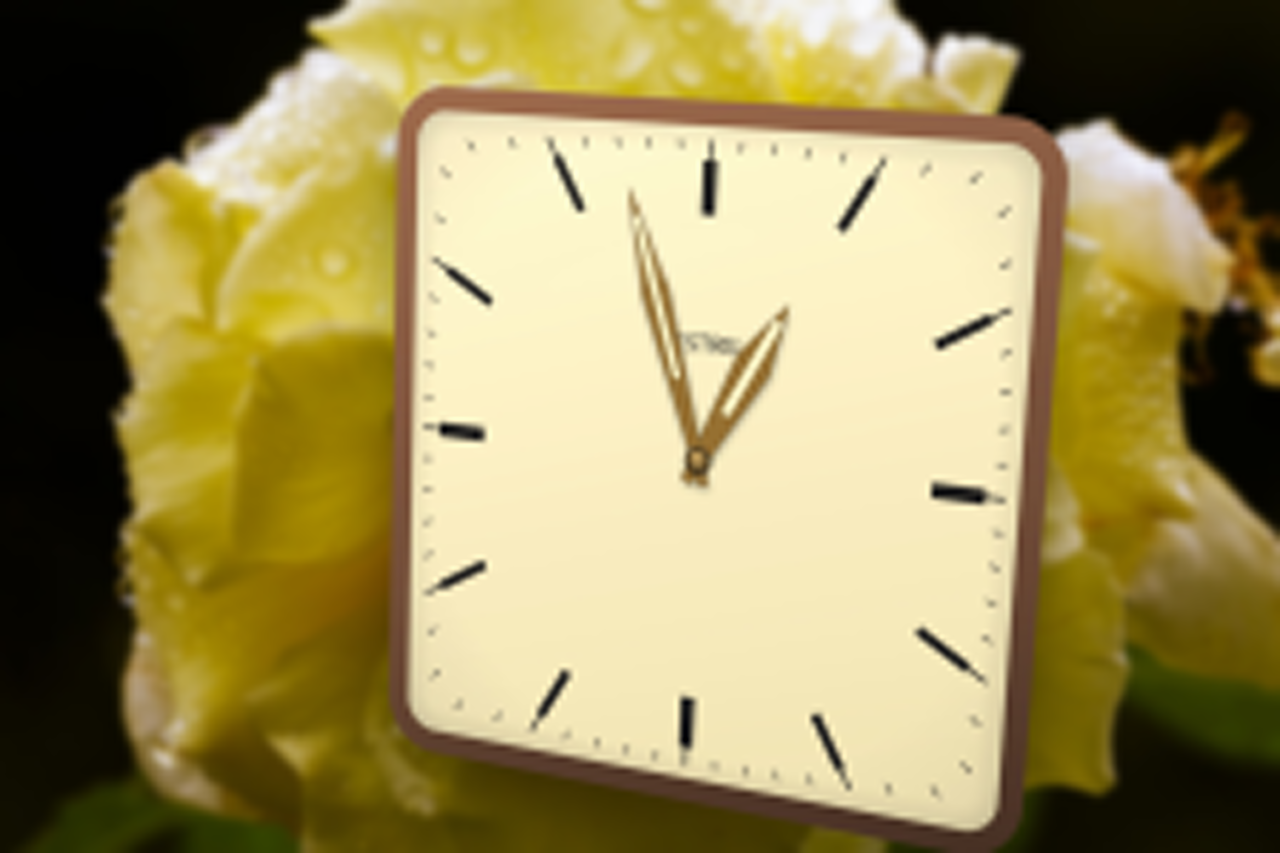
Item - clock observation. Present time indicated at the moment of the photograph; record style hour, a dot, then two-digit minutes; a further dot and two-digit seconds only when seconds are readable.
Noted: 12.57
